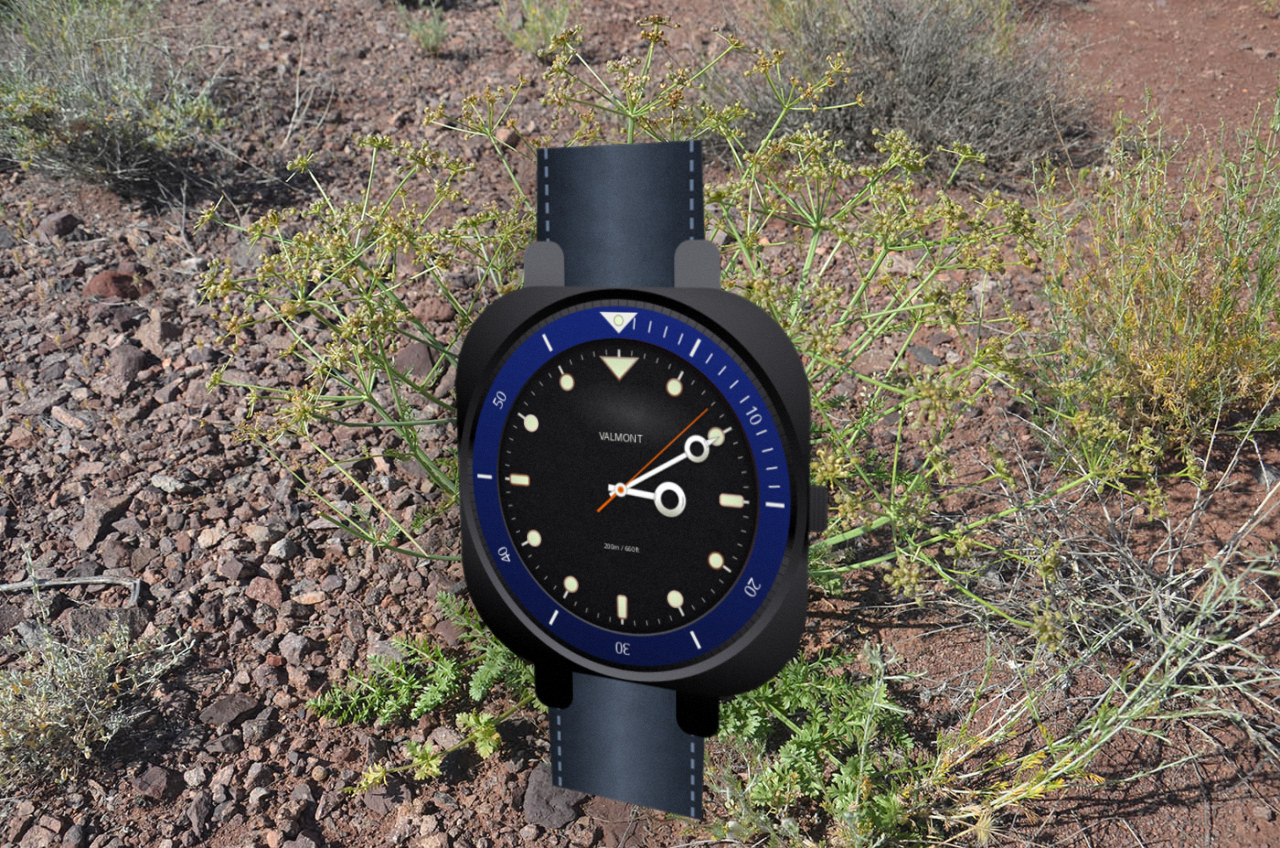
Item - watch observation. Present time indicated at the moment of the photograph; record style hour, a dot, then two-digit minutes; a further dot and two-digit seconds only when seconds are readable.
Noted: 3.10.08
